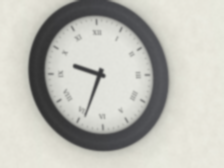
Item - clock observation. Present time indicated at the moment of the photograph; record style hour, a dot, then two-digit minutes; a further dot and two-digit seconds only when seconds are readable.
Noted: 9.34
